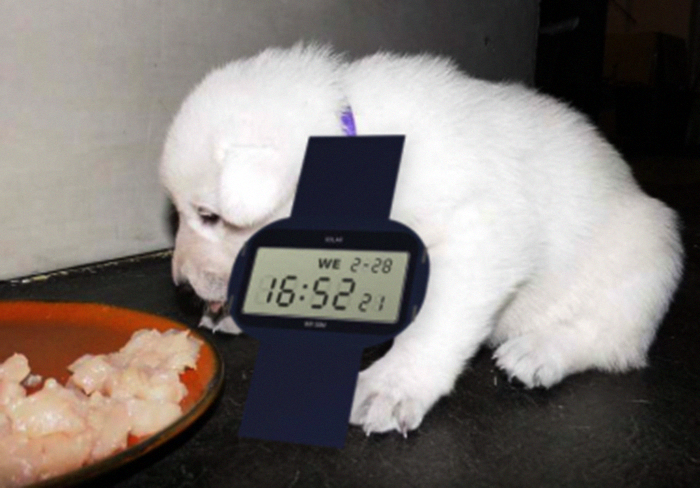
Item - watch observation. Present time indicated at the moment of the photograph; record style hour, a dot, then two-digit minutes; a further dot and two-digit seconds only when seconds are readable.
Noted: 16.52.21
